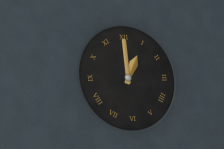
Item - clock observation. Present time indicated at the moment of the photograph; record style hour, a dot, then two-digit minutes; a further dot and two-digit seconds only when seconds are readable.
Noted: 1.00
